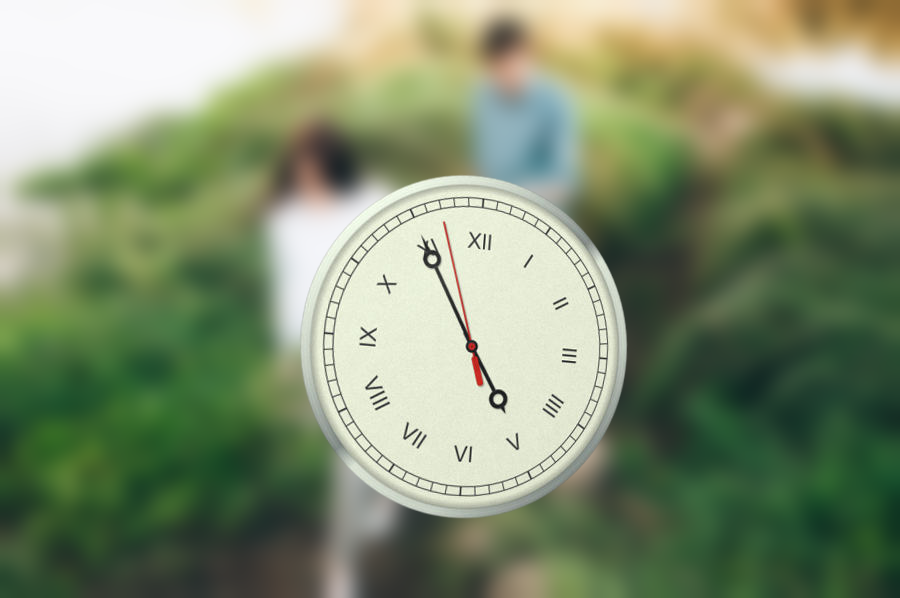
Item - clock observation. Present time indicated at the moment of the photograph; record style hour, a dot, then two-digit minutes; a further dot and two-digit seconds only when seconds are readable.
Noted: 4.54.57
